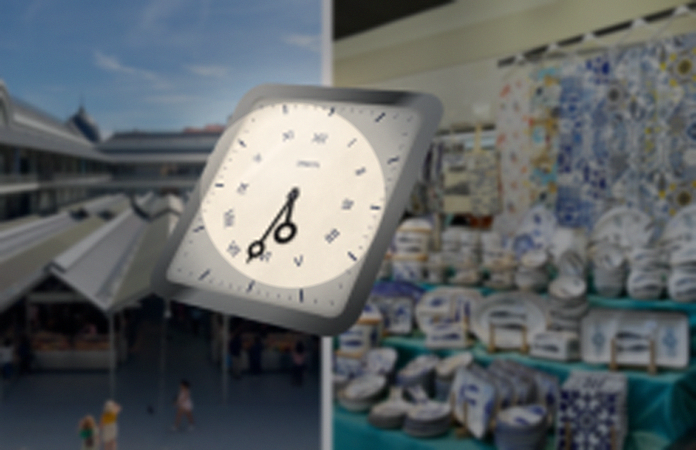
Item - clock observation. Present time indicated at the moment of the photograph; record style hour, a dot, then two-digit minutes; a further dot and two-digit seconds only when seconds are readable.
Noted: 5.32
